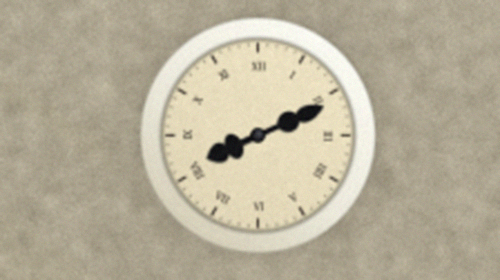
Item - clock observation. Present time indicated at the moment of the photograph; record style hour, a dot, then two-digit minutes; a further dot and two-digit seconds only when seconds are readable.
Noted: 8.11
